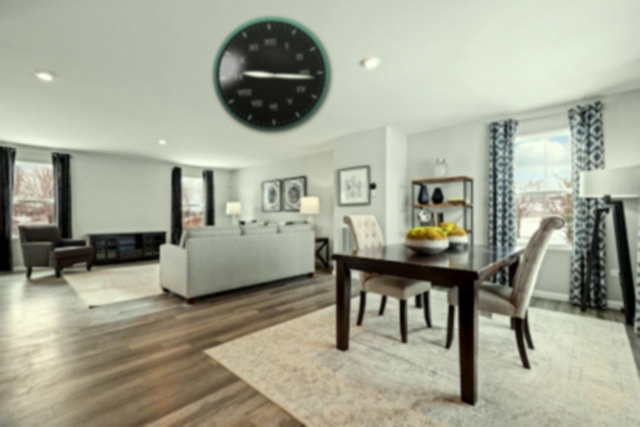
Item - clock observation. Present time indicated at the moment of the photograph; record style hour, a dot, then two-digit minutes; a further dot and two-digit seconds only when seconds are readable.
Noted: 9.16
